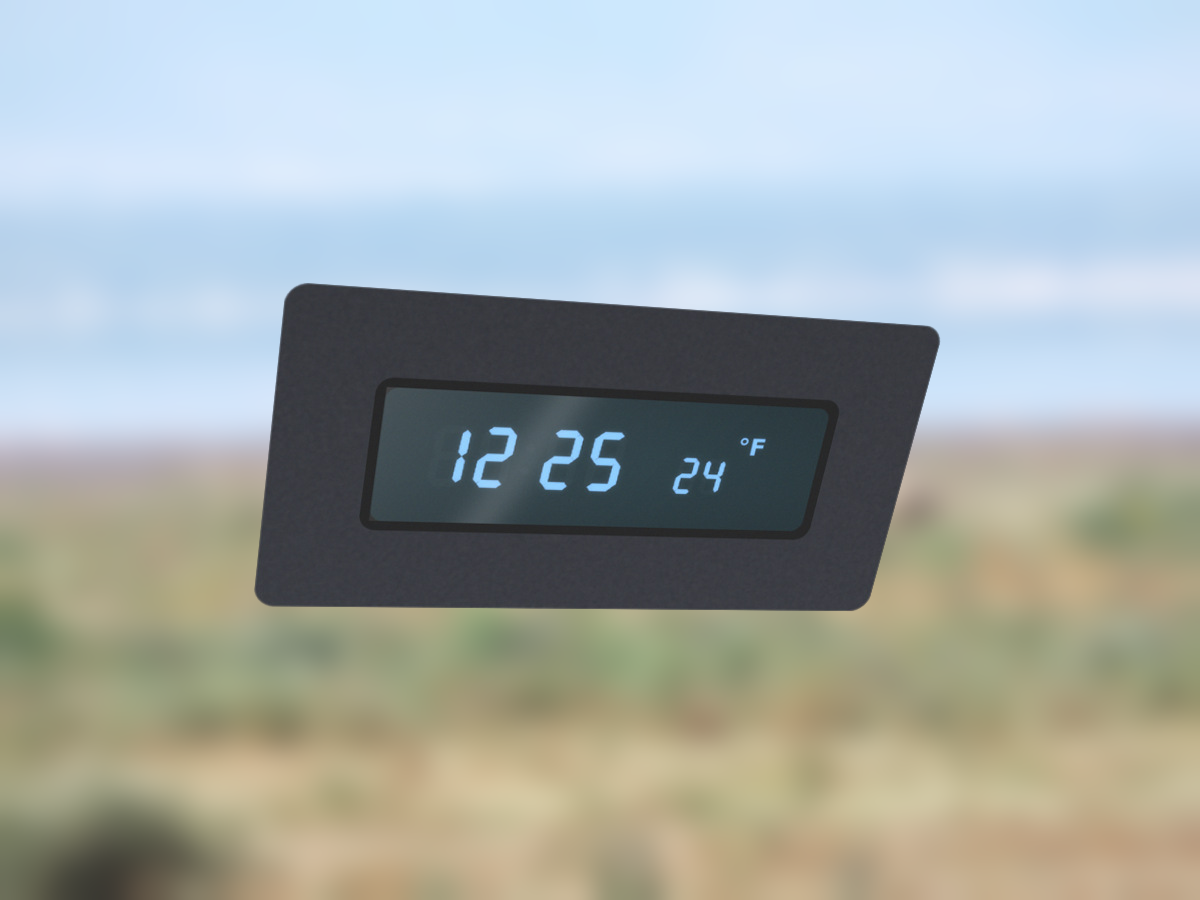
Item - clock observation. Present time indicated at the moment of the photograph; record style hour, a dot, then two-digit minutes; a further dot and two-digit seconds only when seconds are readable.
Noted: 12.25
